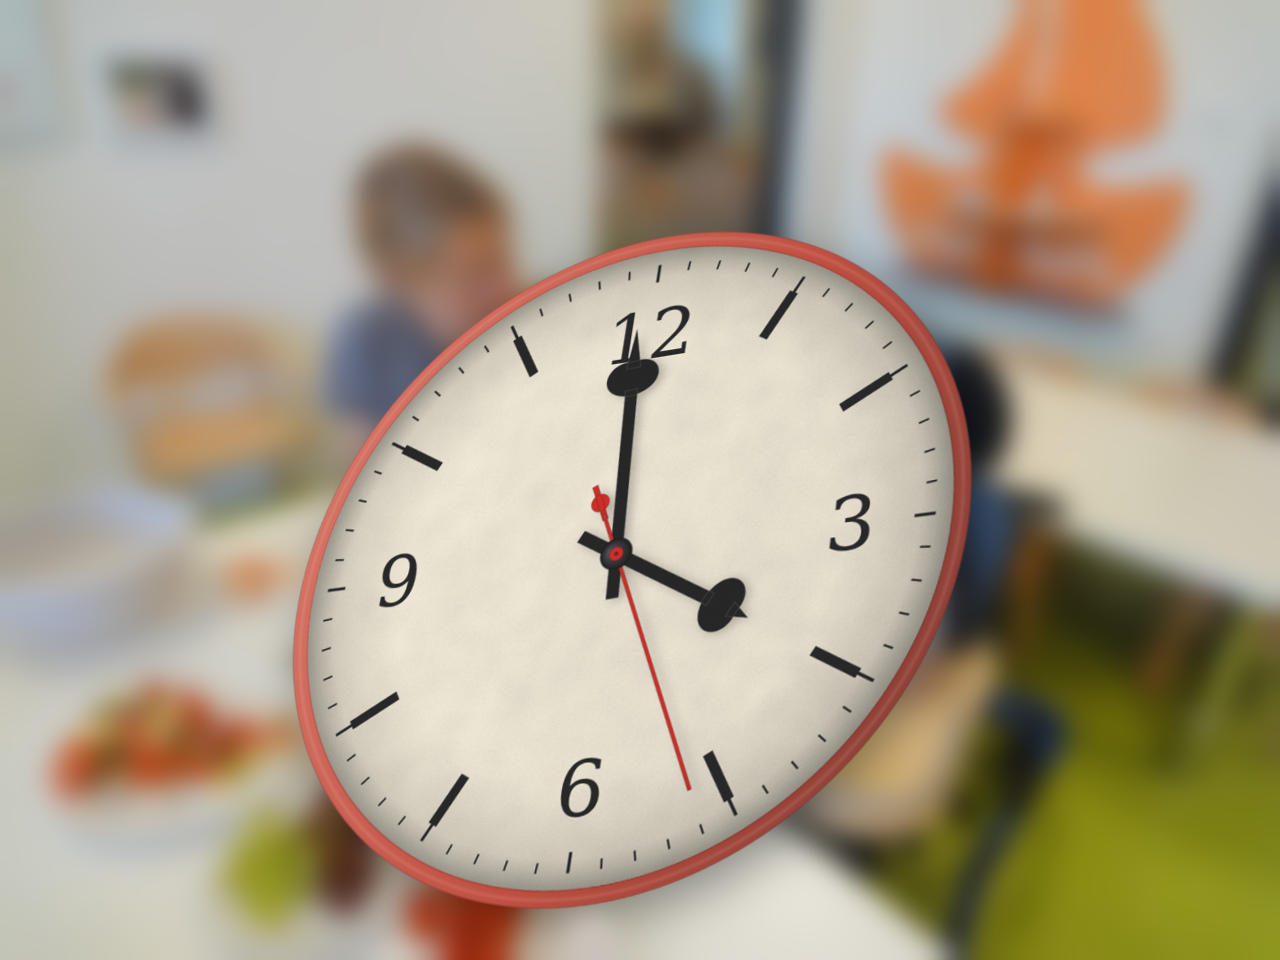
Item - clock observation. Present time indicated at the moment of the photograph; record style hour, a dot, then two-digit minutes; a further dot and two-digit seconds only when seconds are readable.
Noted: 3.59.26
